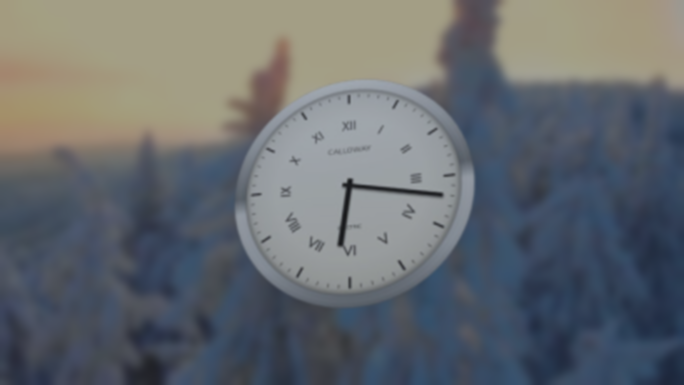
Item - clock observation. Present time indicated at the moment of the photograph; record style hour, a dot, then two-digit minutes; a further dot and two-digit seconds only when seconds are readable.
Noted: 6.17
